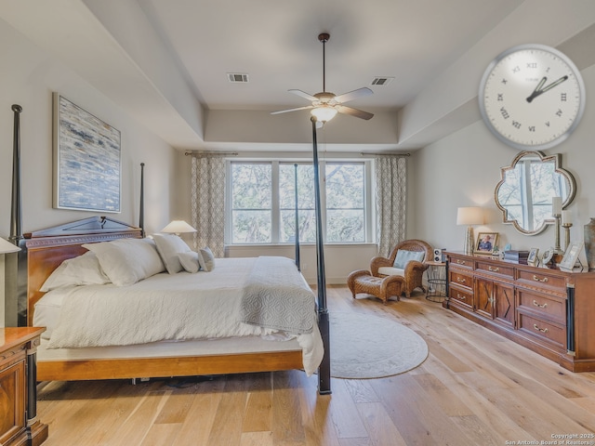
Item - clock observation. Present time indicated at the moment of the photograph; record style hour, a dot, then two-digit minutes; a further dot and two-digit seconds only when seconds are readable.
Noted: 1.10
